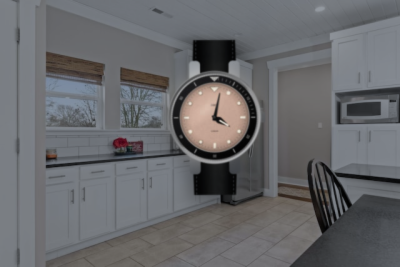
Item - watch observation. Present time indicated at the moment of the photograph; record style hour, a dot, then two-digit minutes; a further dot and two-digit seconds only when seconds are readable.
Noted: 4.02
